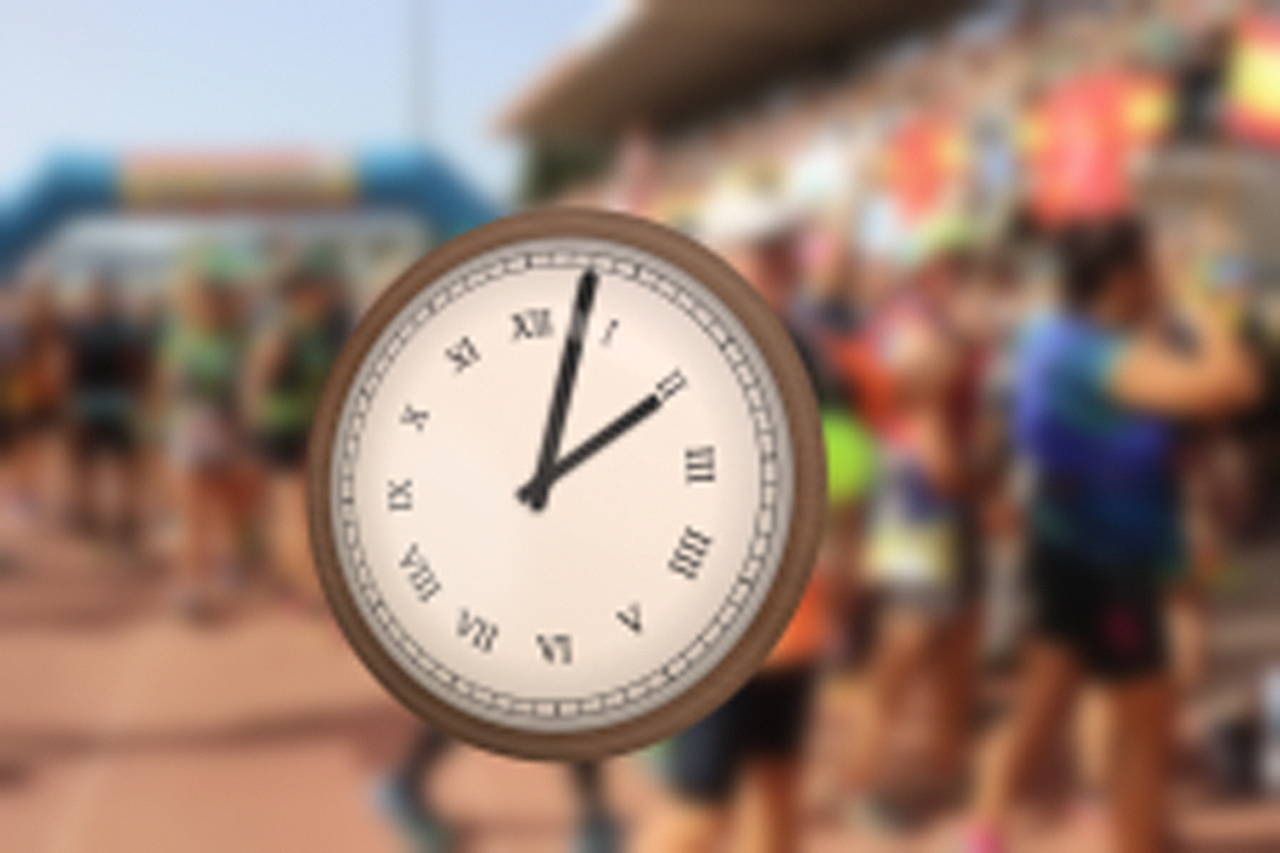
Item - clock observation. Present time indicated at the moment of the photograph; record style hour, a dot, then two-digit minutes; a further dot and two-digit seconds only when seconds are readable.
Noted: 2.03
